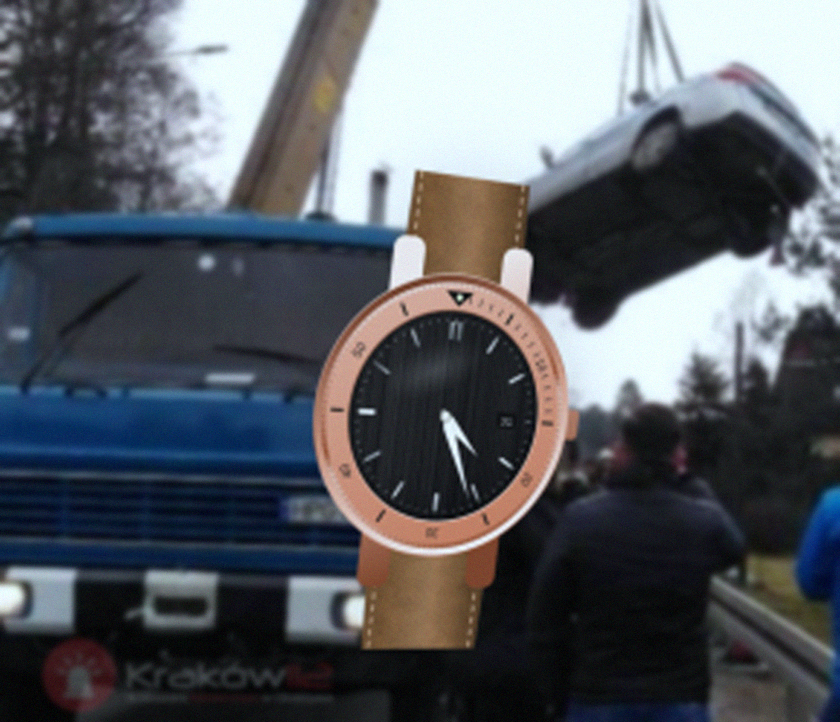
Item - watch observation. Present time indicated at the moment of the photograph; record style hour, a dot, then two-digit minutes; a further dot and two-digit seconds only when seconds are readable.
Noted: 4.26
